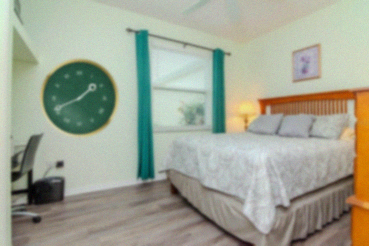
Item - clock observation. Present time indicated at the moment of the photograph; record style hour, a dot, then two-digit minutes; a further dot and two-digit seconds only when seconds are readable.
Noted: 1.41
